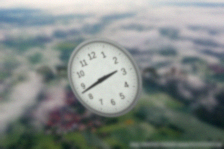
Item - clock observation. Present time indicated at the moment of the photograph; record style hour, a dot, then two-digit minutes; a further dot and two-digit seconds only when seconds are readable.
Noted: 2.43
